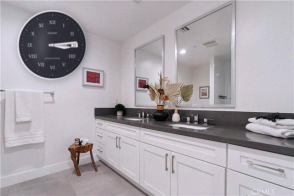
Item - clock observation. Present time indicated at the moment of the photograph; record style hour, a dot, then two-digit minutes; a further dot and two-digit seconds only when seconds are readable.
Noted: 3.14
